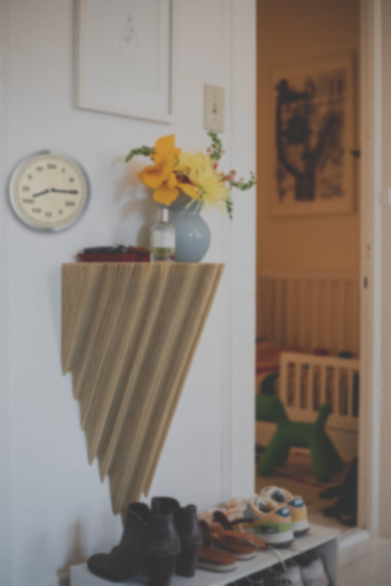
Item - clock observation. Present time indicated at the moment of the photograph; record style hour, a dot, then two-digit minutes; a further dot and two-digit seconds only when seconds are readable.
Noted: 8.15
